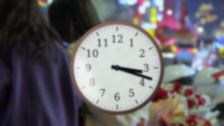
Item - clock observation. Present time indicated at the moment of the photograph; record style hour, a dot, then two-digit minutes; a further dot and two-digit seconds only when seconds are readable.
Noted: 3.18
